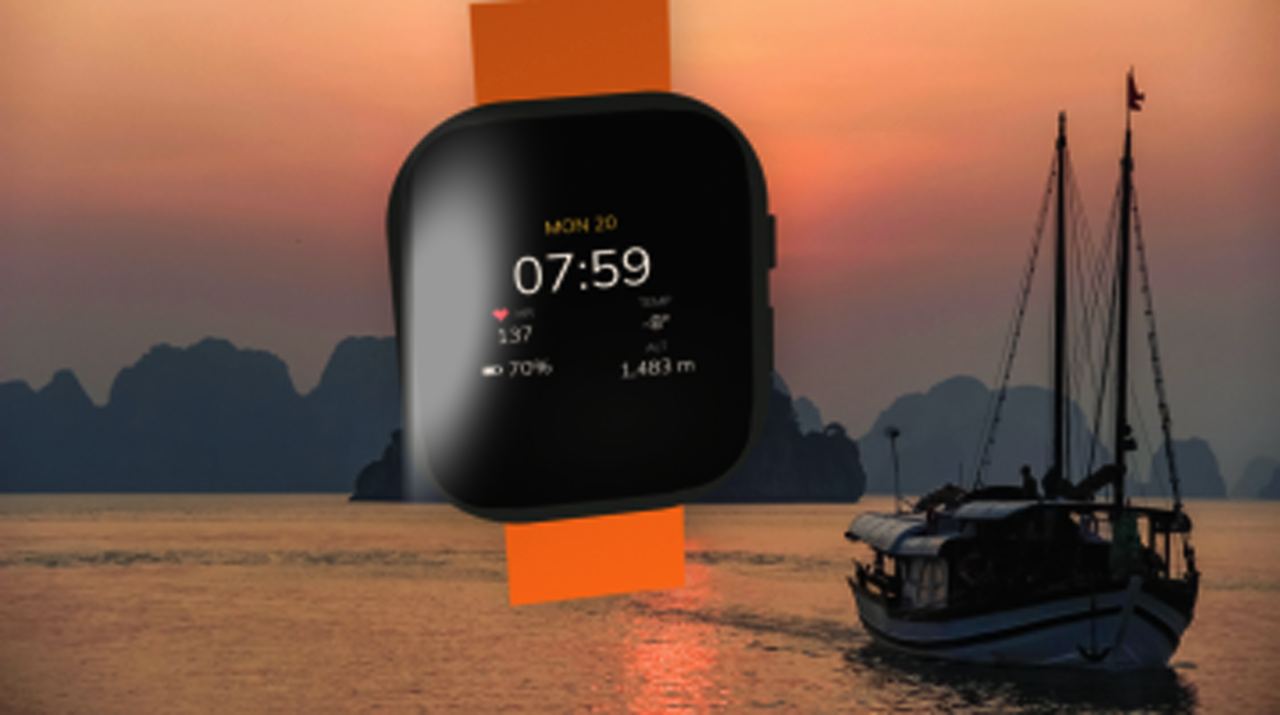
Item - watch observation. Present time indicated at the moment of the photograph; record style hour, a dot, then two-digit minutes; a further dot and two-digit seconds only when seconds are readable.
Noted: 7.59
